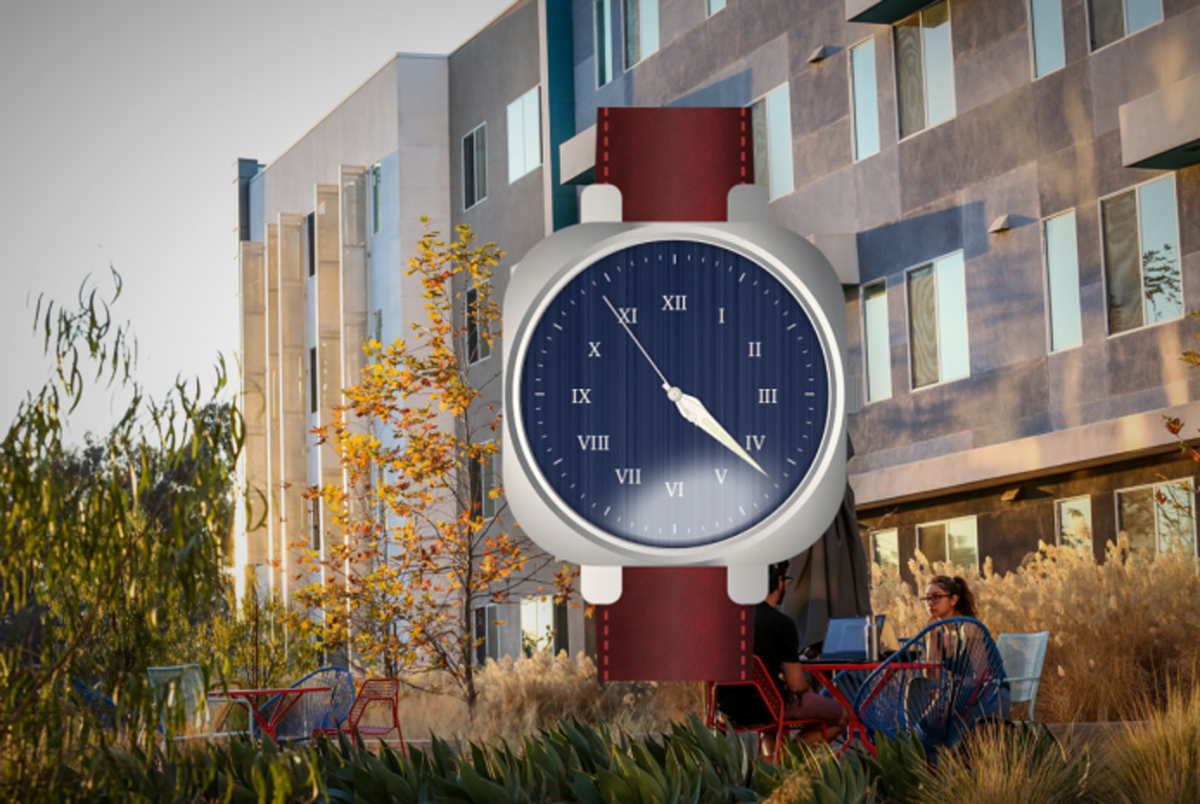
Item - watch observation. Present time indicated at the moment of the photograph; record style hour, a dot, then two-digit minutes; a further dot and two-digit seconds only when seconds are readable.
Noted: 4.21.54
